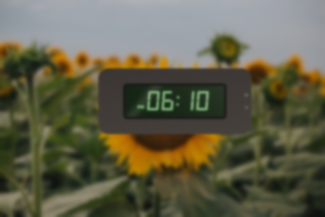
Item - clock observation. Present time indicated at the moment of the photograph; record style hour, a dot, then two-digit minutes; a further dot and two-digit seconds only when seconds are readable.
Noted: 6.10
